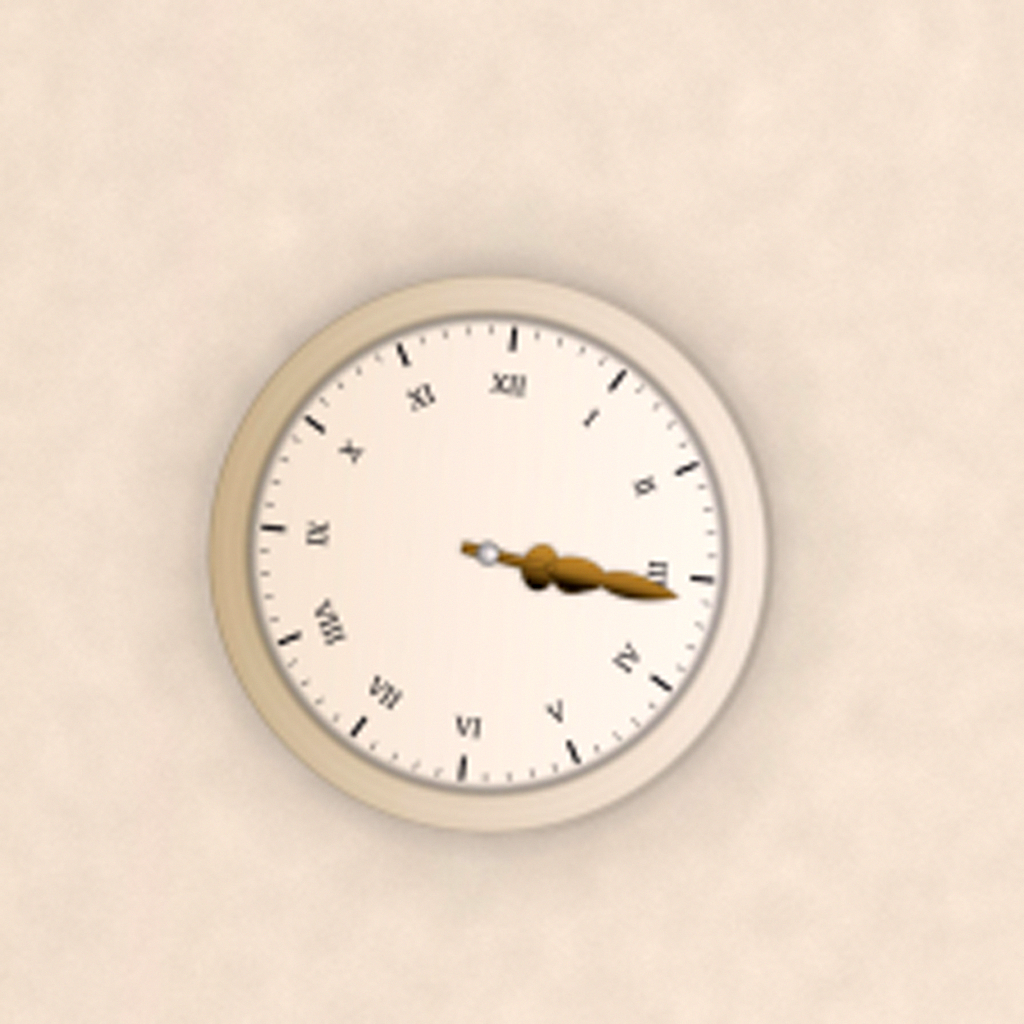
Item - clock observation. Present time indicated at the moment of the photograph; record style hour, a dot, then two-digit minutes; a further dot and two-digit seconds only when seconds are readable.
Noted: 3.16
